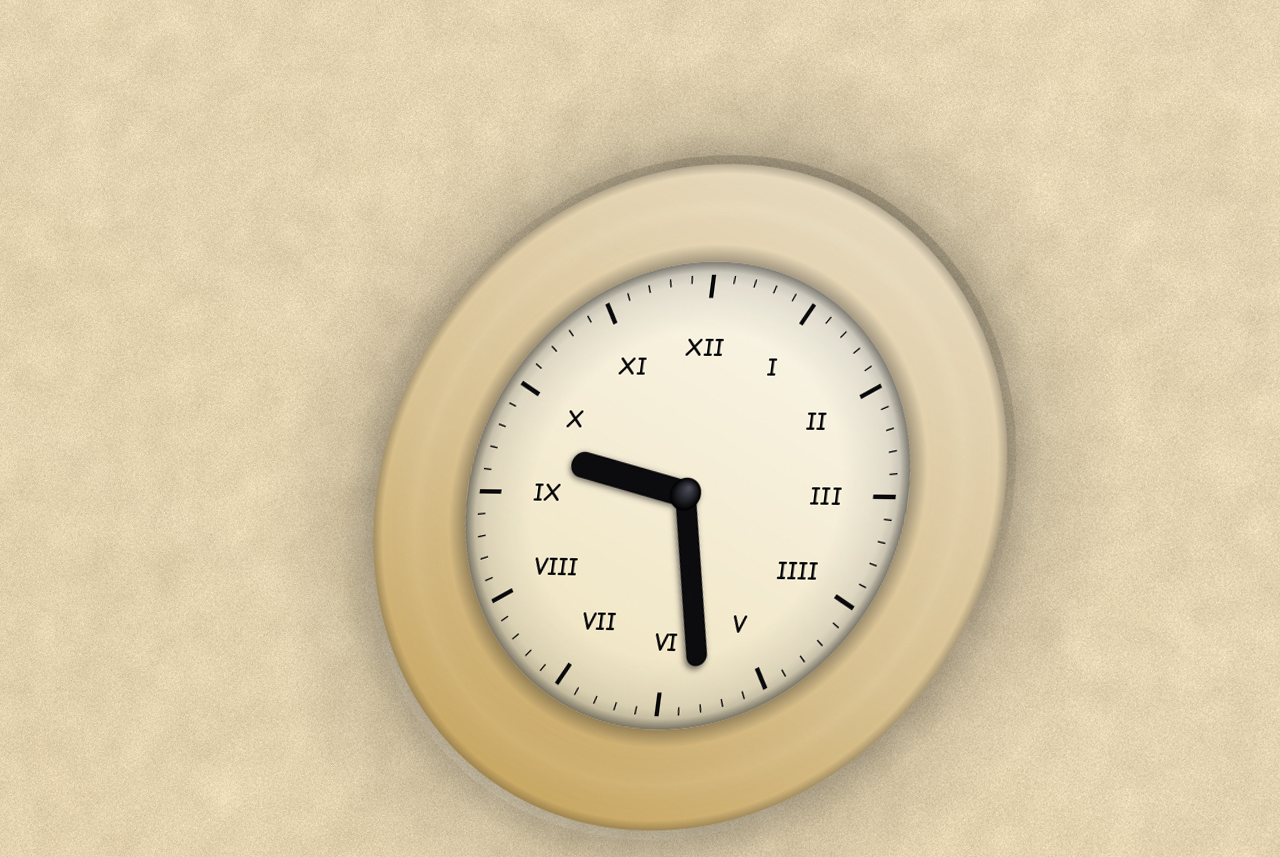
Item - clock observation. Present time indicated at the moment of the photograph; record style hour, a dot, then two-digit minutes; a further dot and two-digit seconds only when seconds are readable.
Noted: 9.28
